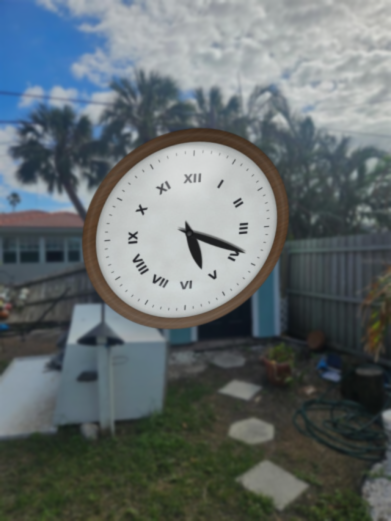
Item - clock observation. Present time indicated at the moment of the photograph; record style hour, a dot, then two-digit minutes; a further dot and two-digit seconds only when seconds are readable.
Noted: 5.19
